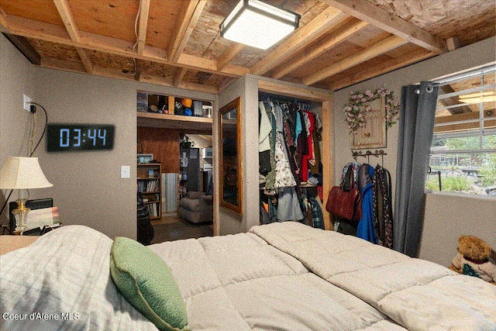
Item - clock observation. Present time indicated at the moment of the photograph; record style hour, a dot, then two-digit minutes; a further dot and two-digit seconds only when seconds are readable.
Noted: 3.44
